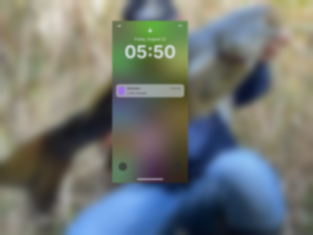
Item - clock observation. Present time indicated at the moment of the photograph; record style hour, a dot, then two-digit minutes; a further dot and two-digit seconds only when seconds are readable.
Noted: 5.50
